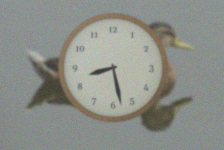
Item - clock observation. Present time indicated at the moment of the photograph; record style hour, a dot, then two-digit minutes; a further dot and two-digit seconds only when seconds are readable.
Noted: 8.28
